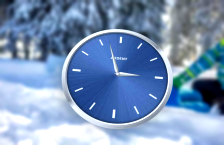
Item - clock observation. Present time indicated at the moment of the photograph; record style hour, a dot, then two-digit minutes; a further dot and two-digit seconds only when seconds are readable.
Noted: 2.57
